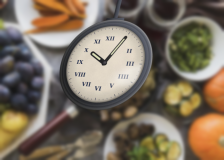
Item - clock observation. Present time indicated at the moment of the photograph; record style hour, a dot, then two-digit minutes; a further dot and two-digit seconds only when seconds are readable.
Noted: 10.05
